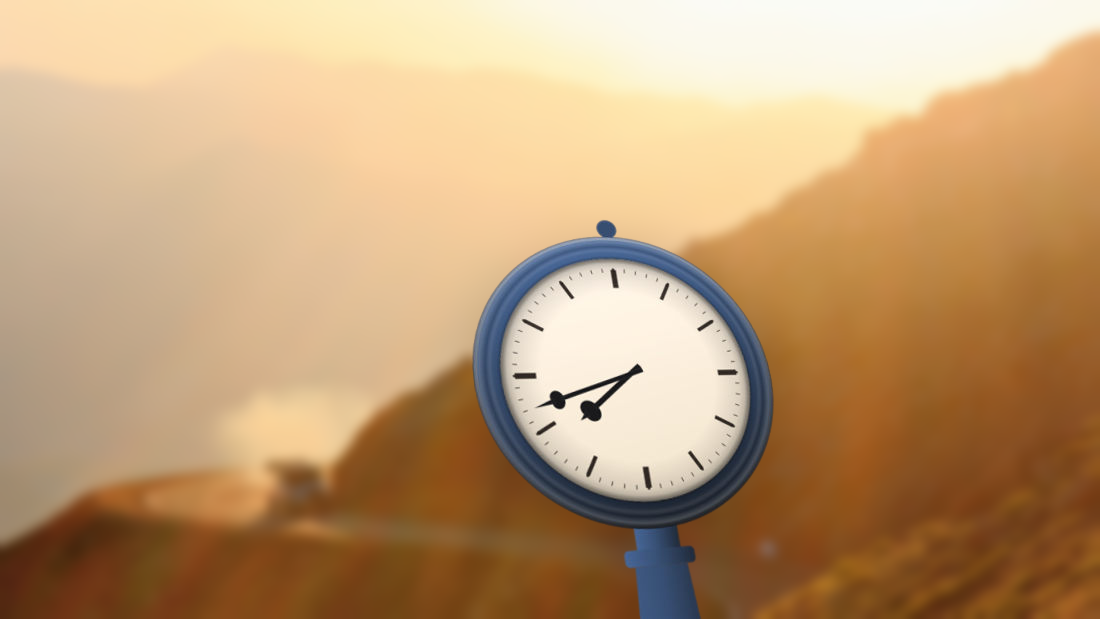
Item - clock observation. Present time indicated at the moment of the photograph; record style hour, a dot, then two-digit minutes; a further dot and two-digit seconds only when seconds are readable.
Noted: 7.42
